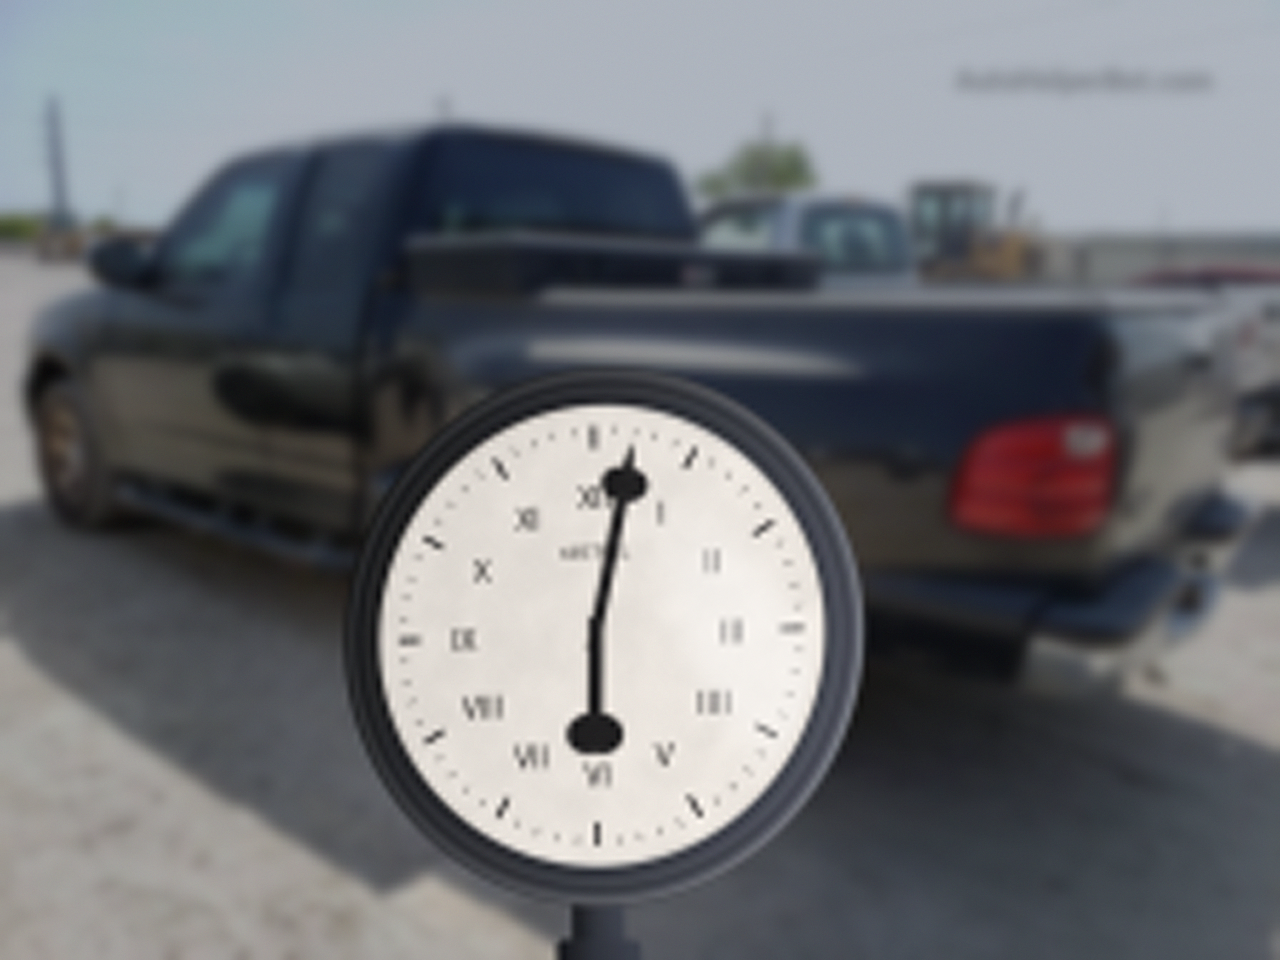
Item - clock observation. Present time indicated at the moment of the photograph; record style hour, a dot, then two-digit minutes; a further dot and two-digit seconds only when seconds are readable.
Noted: 6.02
